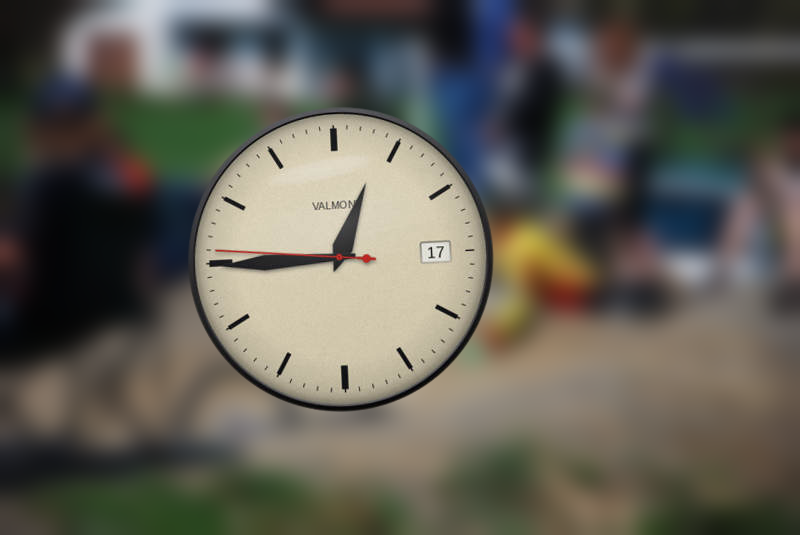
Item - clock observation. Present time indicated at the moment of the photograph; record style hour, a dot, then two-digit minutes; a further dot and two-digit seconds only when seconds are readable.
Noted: 12.44.46
